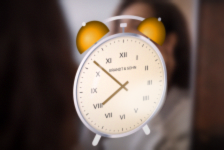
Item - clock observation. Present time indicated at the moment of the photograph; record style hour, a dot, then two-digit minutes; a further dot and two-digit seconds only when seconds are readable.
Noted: 7.52
